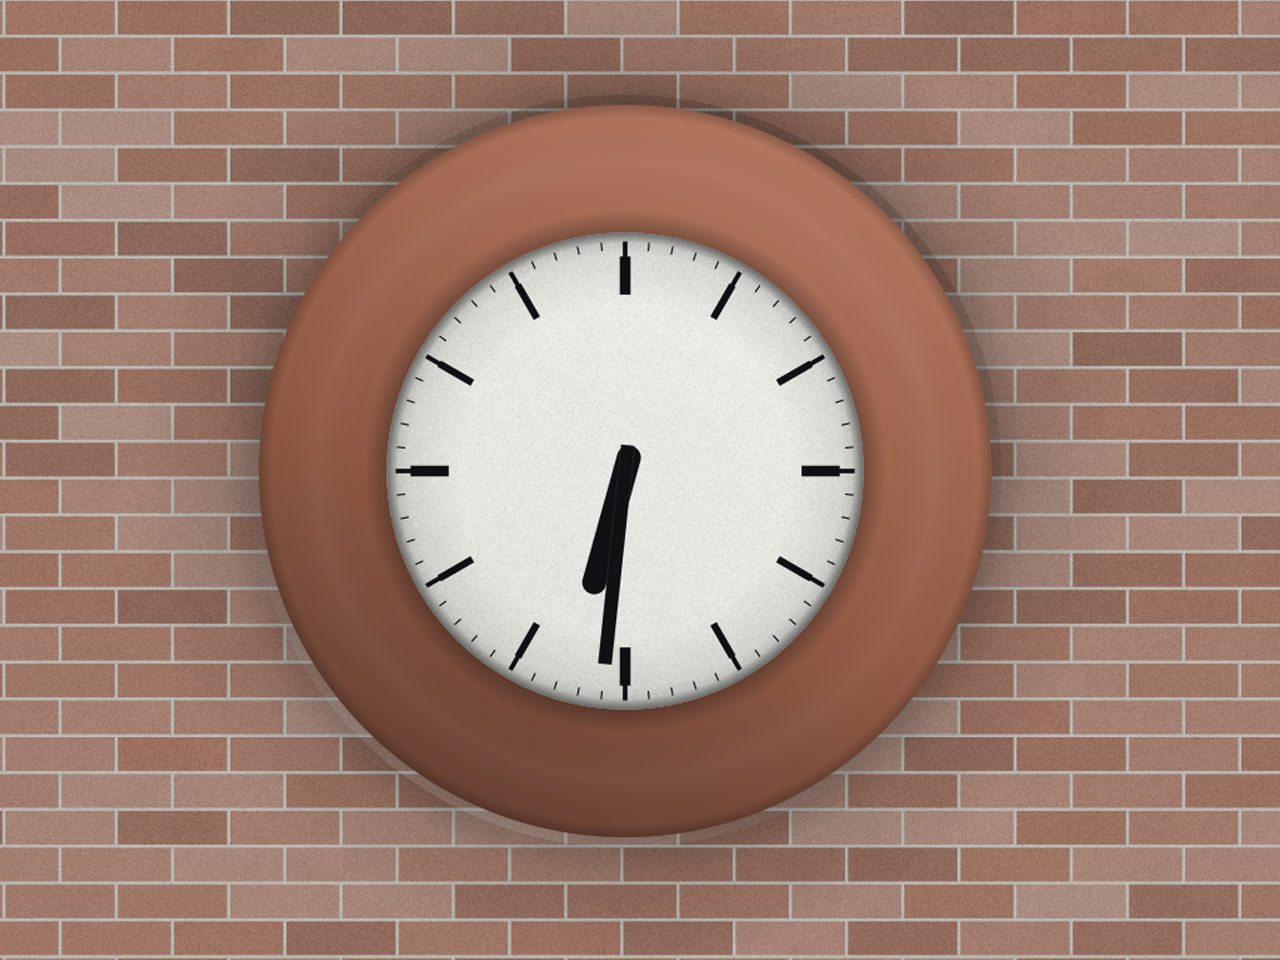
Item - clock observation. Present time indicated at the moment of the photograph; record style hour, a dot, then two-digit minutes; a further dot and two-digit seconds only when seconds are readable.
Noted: 6.31
